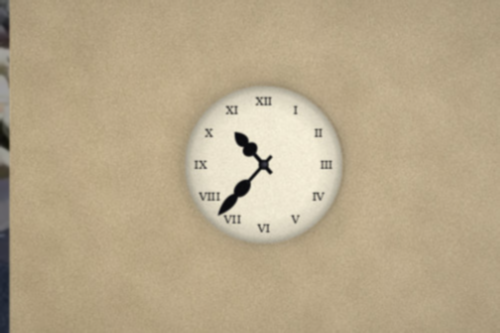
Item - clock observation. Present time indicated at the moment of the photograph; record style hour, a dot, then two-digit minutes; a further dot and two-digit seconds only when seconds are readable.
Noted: 10.37
